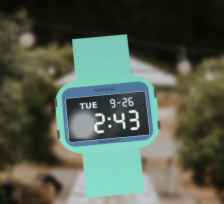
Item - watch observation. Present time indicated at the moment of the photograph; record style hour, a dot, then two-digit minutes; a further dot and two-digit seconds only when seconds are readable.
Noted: 2.43
